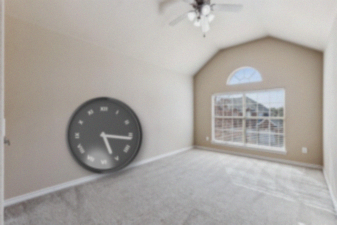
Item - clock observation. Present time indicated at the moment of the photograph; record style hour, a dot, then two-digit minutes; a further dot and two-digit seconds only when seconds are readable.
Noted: 5.16
